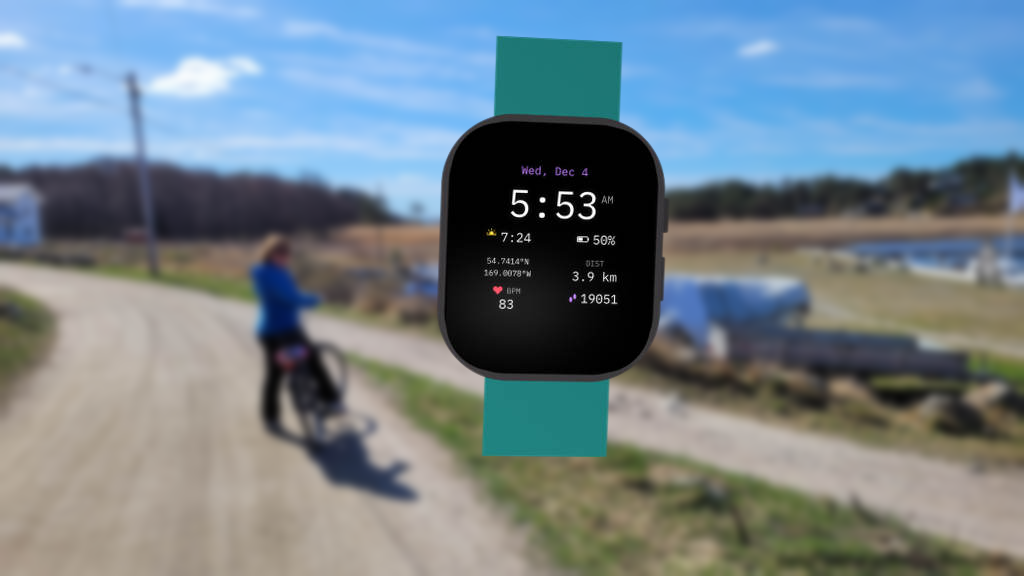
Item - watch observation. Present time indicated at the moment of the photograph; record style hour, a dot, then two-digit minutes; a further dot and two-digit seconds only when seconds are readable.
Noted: 5.53
